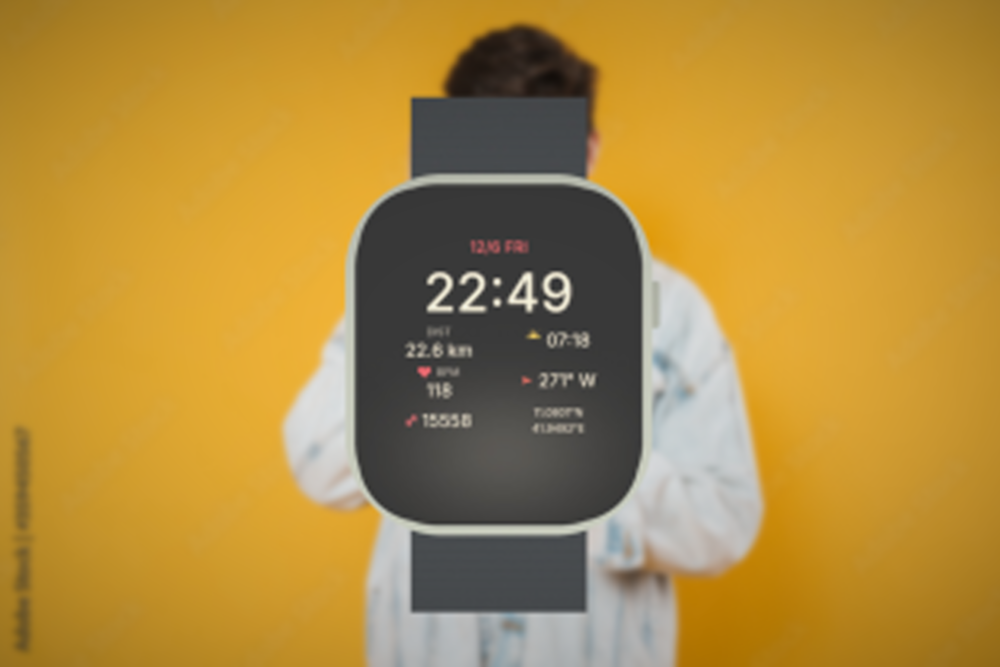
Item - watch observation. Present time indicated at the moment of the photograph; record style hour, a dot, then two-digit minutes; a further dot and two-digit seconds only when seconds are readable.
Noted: 22.49
